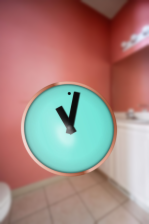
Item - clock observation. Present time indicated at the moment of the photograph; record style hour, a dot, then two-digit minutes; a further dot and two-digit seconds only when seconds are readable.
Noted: 11.02
